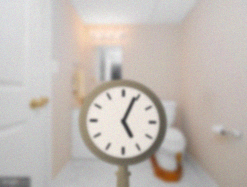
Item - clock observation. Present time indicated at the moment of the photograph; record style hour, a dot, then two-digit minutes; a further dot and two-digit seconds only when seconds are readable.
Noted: 5.04
